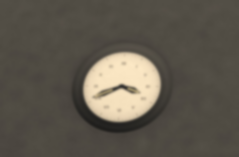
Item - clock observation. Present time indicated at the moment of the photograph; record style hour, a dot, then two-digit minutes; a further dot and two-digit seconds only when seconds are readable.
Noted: 3.41
